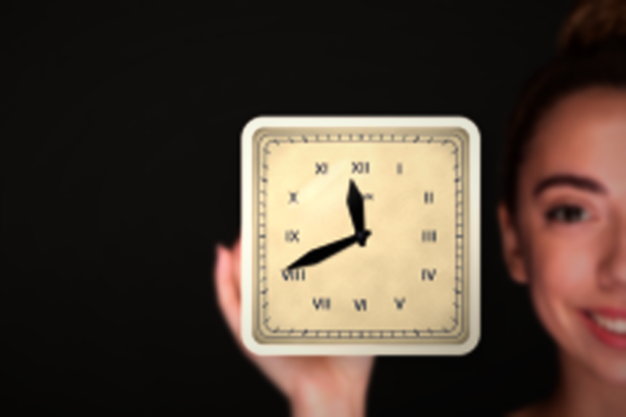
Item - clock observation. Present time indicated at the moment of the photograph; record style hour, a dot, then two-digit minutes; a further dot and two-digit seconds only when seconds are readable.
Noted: 11.41
